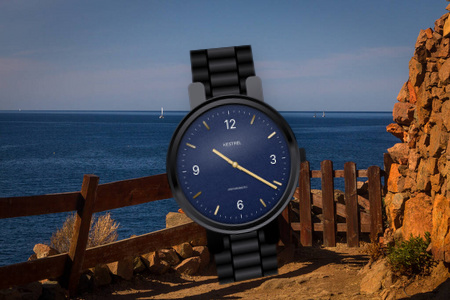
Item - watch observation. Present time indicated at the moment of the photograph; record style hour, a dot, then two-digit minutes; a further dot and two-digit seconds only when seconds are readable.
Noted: 10.21
